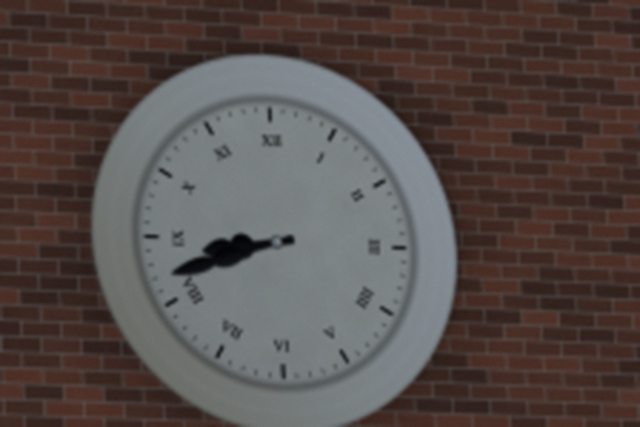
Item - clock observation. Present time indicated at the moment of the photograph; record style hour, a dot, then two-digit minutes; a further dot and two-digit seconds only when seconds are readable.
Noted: 8.42
